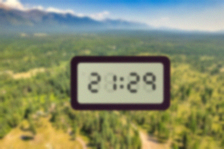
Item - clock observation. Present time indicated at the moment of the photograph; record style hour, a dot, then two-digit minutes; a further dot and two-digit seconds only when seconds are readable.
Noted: 21.29
